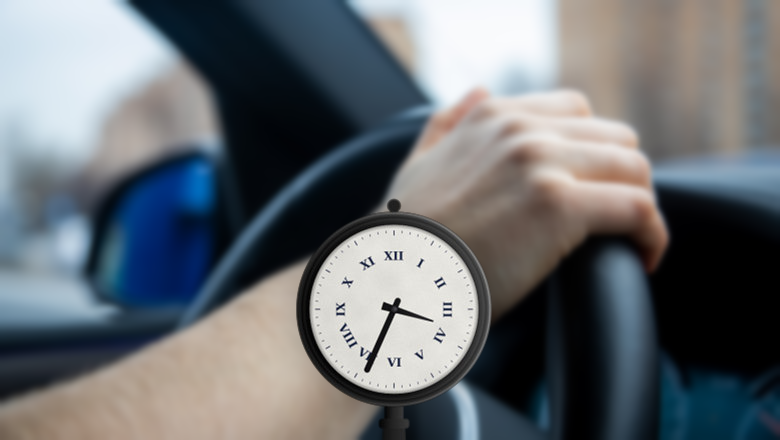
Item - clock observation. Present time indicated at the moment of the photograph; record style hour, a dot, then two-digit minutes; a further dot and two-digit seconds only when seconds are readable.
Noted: 3.34
